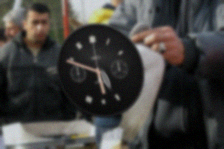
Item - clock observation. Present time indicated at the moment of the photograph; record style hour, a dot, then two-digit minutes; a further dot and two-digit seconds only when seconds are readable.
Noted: 5.49
